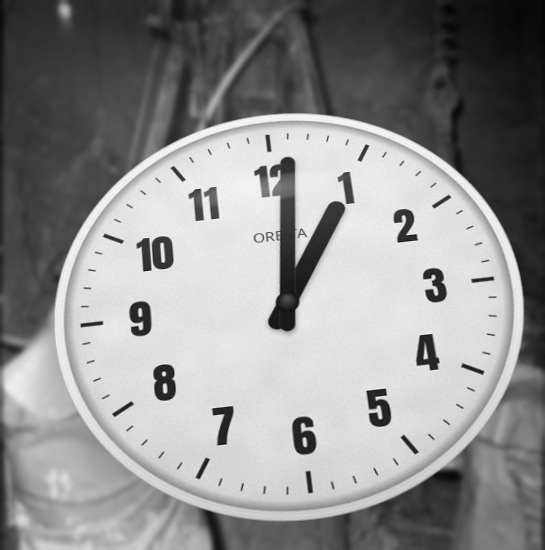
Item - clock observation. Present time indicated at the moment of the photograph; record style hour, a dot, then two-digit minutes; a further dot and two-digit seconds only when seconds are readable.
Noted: 1.01
